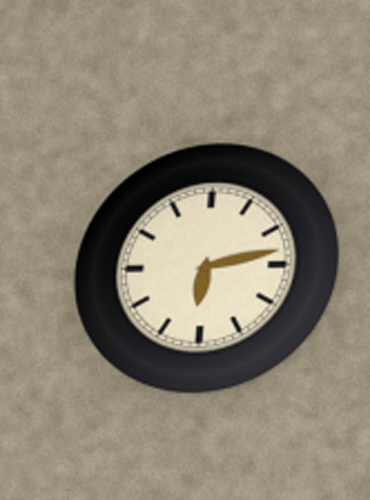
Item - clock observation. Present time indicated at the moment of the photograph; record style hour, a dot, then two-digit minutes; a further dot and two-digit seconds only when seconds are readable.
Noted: 6.13
